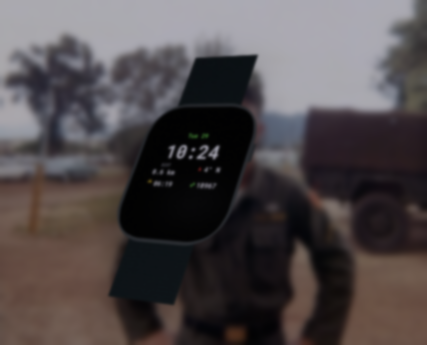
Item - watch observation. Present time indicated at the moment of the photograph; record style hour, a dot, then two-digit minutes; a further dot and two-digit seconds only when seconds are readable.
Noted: 10.24
